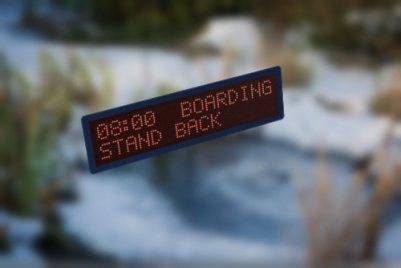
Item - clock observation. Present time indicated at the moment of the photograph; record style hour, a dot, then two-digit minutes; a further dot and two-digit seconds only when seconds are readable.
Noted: 8.00
